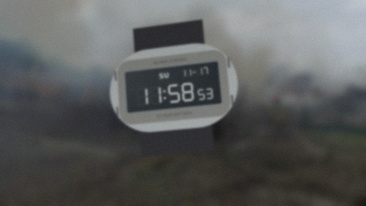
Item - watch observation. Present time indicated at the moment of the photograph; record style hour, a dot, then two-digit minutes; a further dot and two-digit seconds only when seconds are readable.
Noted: 11.58
